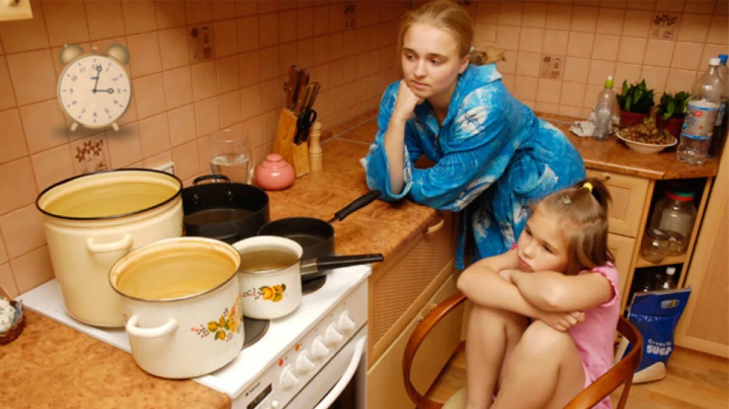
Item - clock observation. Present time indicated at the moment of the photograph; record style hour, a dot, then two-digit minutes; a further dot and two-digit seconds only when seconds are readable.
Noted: 3.02
